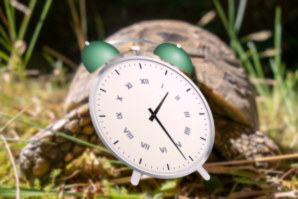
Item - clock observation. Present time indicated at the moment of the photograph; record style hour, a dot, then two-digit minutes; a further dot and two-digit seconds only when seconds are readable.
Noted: 1.26
